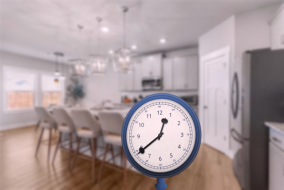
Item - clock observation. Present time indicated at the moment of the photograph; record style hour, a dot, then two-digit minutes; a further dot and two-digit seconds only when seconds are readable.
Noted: 12.39
